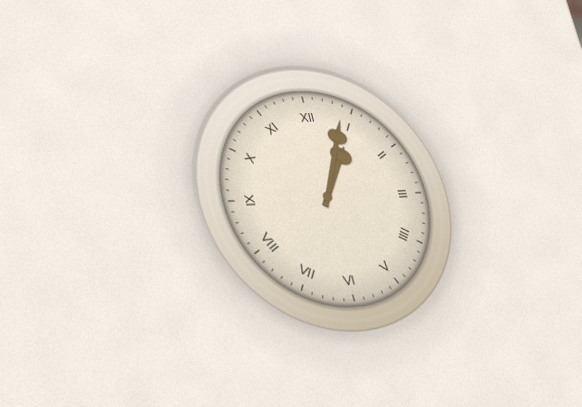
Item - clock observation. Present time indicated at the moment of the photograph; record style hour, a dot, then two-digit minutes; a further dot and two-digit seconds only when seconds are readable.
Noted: 1.04
